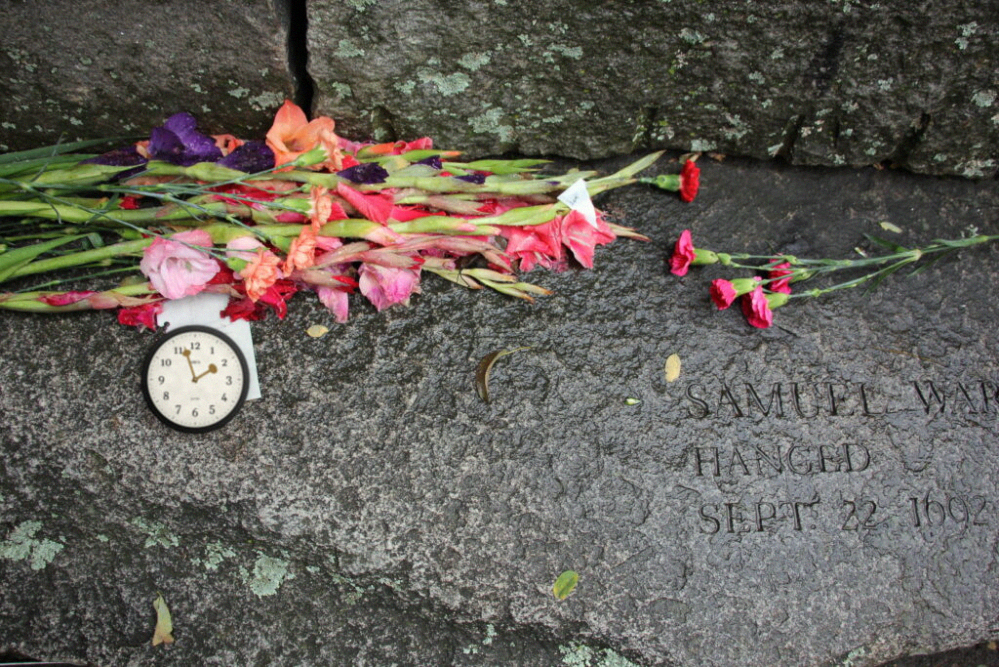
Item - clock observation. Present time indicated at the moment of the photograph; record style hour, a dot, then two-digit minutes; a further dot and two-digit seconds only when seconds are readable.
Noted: 1.57
